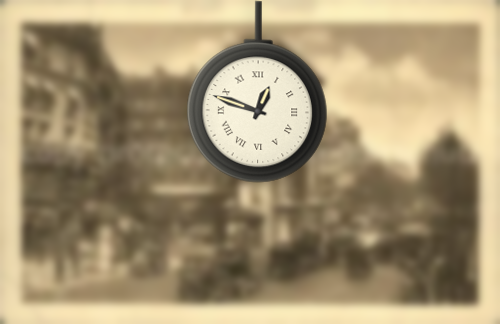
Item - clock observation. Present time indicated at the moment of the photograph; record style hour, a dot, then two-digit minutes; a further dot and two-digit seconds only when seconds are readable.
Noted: 12.48
